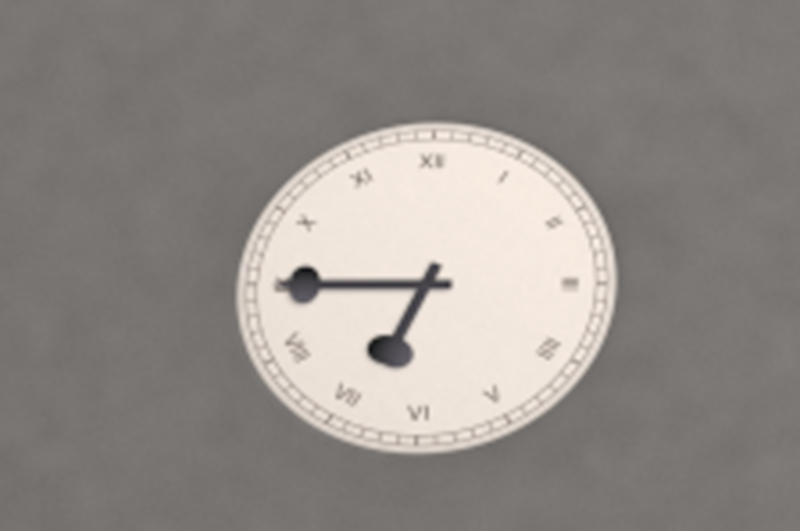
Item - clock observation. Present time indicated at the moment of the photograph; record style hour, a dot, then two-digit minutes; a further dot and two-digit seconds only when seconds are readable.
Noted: 6.45
